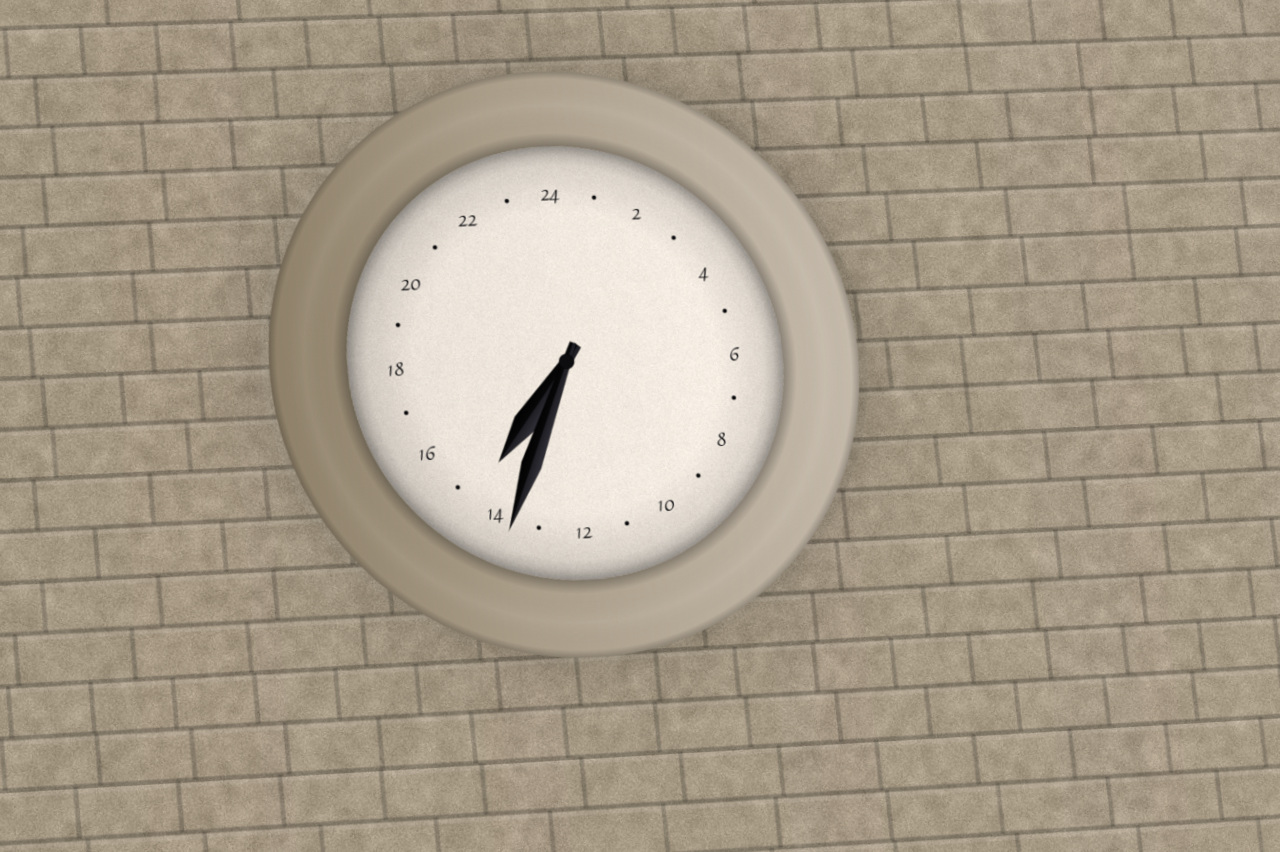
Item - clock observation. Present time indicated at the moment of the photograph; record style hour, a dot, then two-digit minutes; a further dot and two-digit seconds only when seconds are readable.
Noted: 14.34
